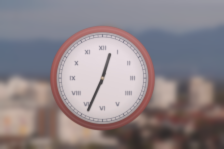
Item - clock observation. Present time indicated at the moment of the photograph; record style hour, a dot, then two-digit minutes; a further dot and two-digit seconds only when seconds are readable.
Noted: 12.34
